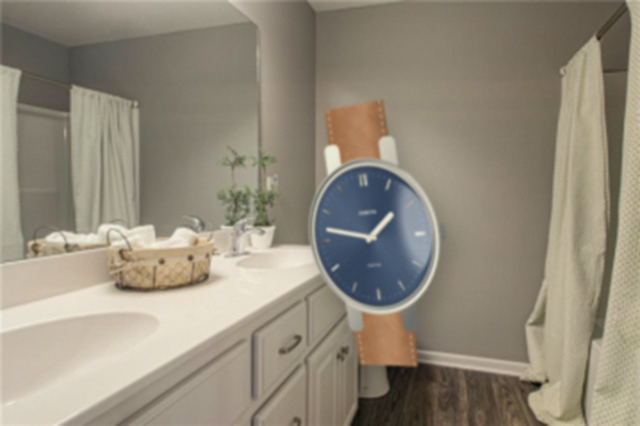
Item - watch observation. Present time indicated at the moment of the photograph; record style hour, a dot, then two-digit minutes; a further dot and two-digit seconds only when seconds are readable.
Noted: 1.47
